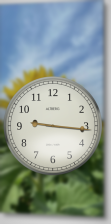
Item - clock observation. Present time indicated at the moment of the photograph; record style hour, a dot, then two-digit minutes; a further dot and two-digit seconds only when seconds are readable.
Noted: 9.16
